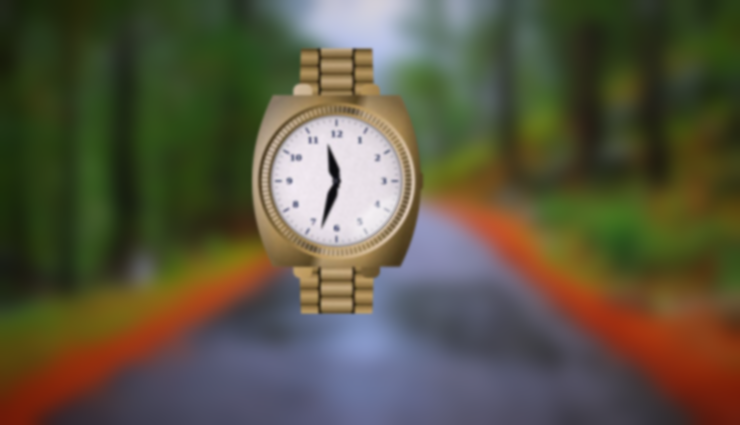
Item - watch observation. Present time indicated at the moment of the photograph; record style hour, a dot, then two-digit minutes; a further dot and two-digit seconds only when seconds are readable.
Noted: 11.33
